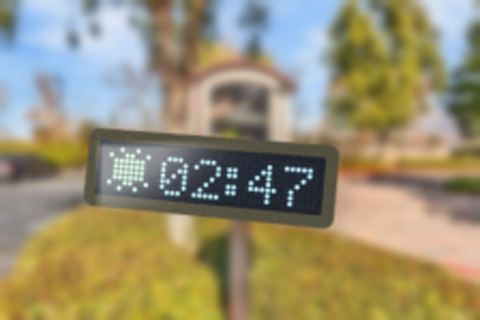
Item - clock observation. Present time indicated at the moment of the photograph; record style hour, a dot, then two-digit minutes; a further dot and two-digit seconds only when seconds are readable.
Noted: 2.47
